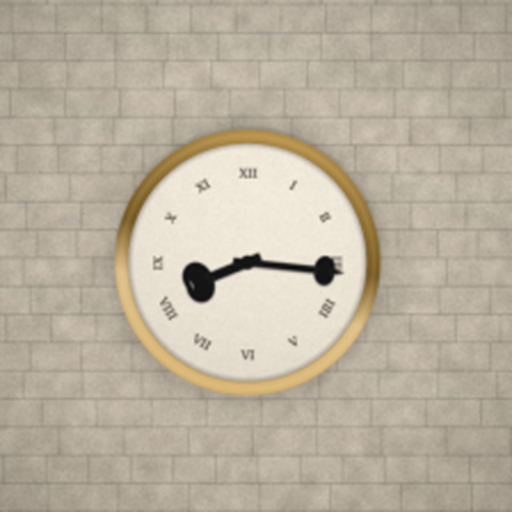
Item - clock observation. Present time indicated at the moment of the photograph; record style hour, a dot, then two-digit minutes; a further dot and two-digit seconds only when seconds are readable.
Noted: 8.16
